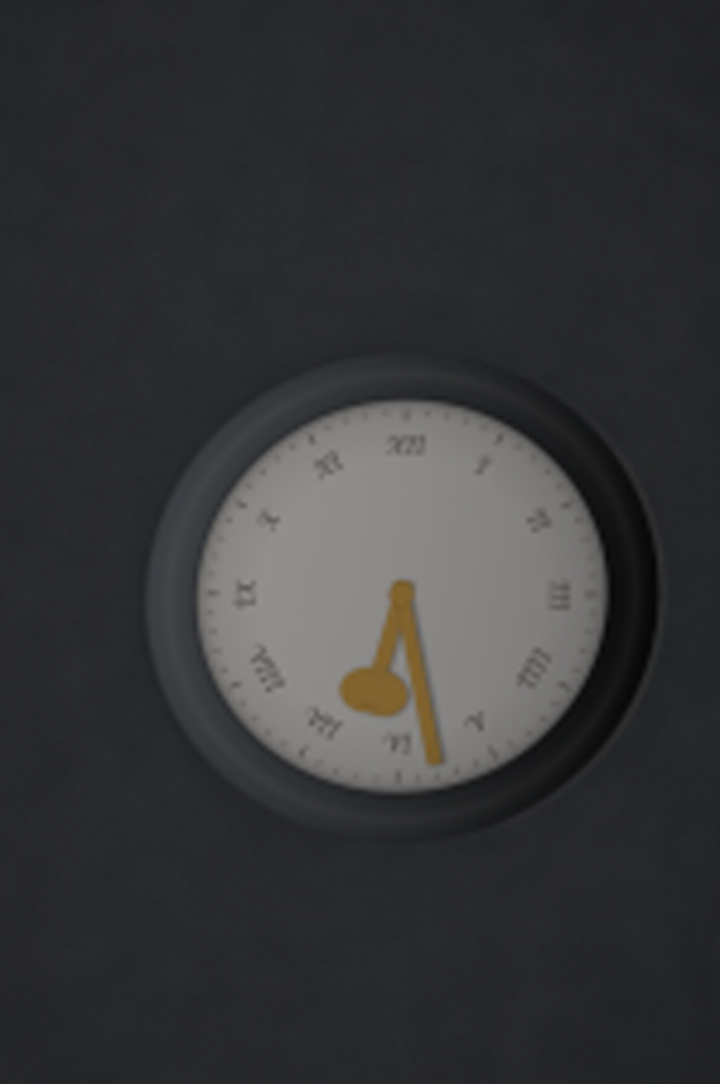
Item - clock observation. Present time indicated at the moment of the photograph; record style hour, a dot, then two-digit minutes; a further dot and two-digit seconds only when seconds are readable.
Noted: 6.28
